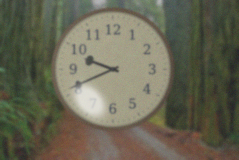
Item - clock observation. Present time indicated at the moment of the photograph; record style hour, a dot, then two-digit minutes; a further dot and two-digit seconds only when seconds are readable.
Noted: 9.41
